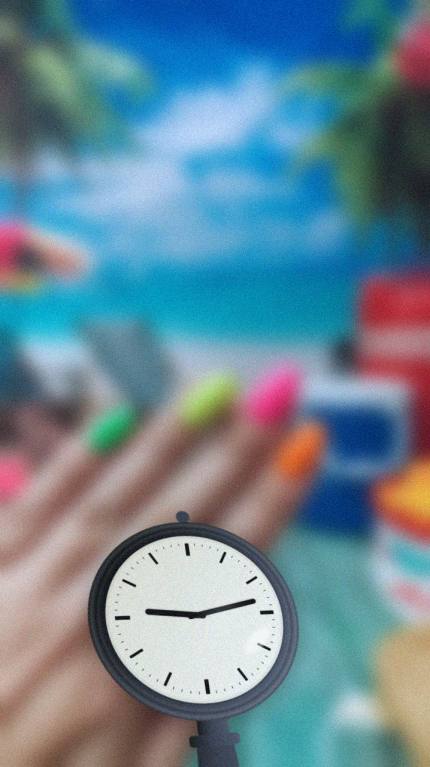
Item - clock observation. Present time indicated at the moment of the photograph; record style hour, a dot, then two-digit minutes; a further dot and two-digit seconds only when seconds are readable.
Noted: 9.13
